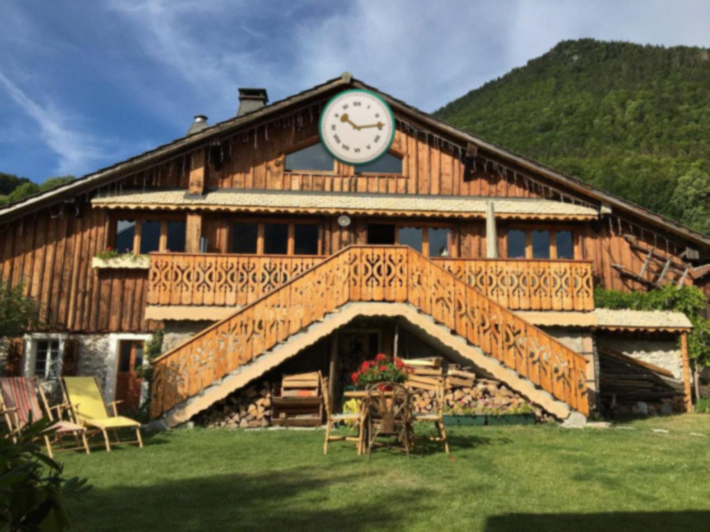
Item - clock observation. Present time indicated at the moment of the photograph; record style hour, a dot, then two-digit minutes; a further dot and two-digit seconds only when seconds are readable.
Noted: 10.14
